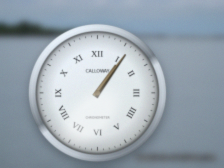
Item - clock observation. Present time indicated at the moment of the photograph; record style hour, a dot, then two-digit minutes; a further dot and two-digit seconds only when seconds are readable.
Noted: 1.06
